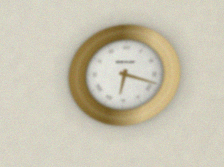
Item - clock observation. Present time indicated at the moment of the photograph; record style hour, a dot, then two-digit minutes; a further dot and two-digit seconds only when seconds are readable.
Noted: 6.18
